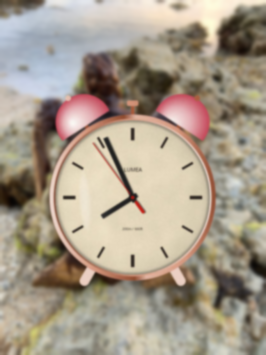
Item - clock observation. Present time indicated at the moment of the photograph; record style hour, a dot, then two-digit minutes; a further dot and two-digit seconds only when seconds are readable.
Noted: 7.55.54
